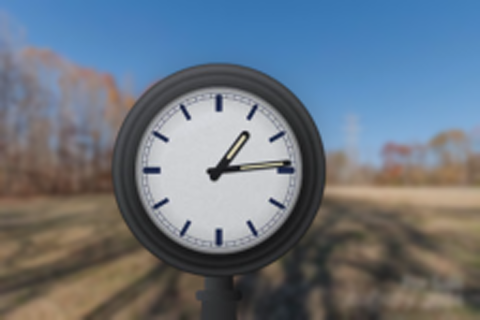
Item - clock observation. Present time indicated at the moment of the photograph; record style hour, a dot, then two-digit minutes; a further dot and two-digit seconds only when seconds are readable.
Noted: 1.14
